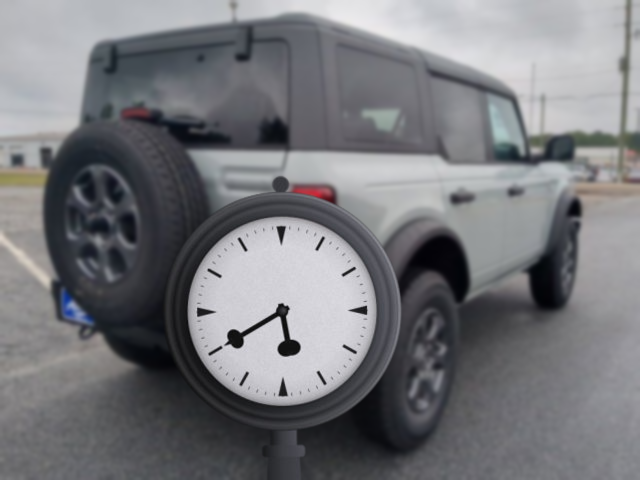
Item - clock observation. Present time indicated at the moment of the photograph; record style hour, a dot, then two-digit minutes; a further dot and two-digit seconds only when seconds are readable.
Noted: 5.40
